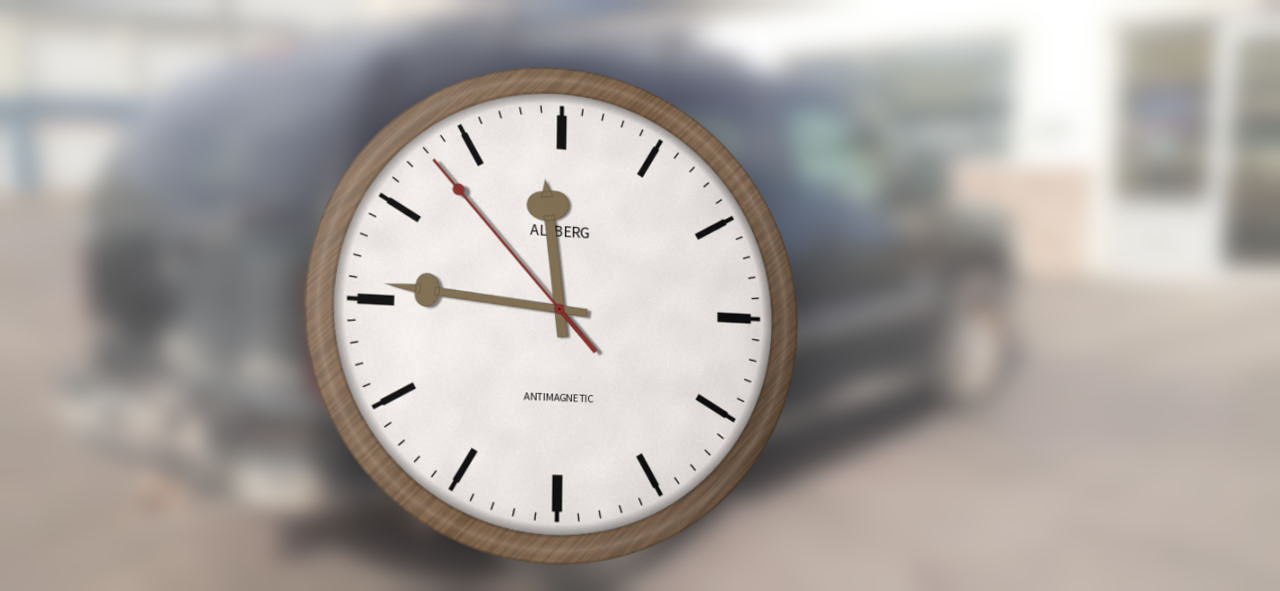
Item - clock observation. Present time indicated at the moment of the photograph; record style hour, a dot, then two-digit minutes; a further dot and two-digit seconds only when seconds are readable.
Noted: 11.45.53
